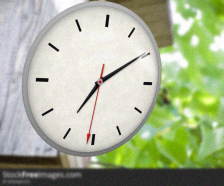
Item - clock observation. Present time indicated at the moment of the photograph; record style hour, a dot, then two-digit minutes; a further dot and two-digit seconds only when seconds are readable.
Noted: 7.09.31
